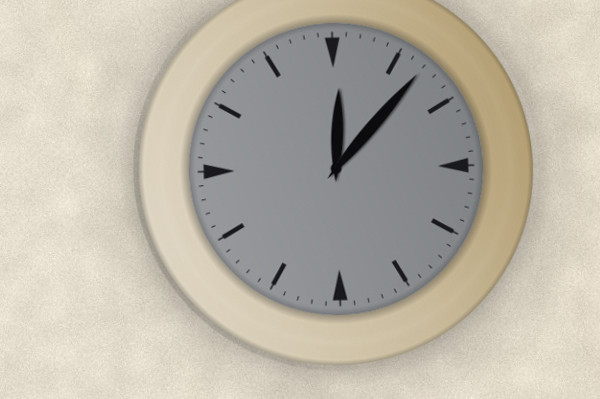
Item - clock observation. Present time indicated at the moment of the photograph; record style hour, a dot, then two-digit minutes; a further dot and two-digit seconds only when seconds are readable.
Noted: 12.07
